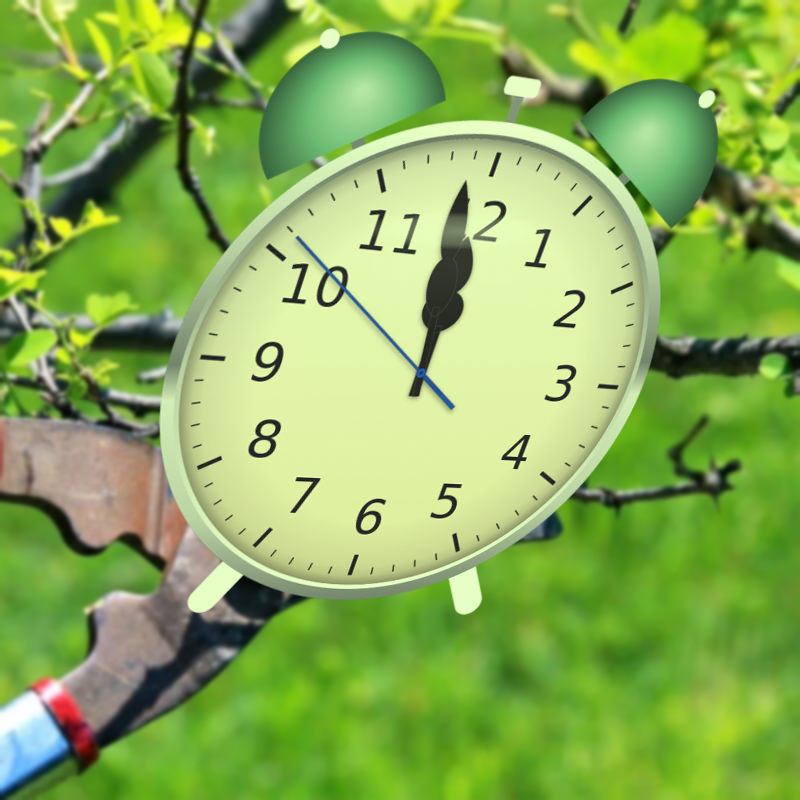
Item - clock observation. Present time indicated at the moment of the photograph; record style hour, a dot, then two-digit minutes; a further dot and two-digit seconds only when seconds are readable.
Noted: 11.58.51
